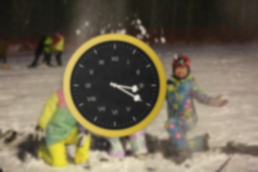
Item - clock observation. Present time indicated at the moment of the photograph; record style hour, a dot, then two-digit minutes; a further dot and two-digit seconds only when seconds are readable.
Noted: 3.20
